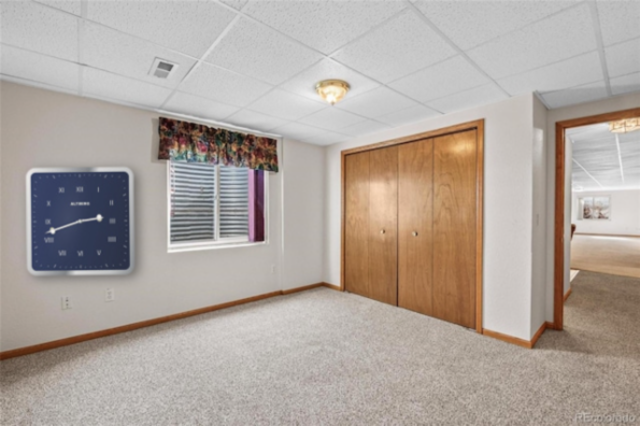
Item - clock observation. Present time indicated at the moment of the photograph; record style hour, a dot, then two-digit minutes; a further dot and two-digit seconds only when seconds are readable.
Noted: 2.42
